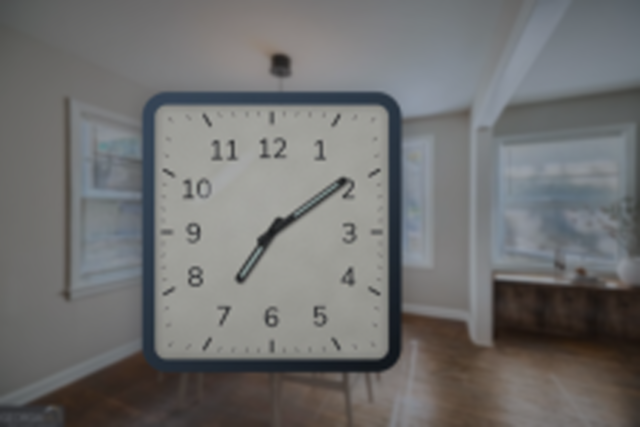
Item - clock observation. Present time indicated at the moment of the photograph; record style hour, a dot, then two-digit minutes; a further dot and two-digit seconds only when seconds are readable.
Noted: 7.09
